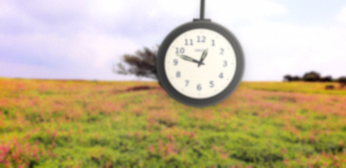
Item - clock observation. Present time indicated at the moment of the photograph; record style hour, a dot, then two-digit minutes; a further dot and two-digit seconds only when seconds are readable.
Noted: 12.48
